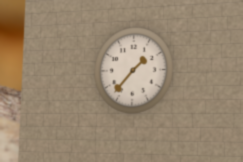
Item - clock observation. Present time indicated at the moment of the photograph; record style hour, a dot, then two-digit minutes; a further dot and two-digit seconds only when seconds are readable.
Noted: 1.37
